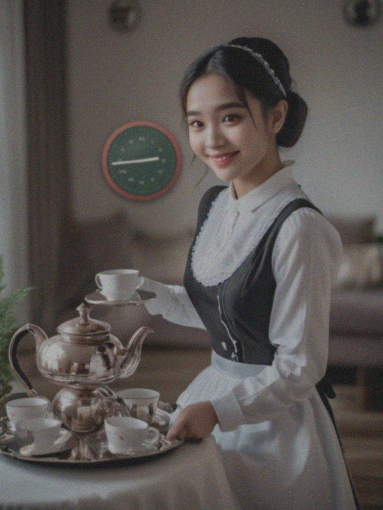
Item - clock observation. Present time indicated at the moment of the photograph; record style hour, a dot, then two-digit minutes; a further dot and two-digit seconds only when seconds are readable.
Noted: 2.44
